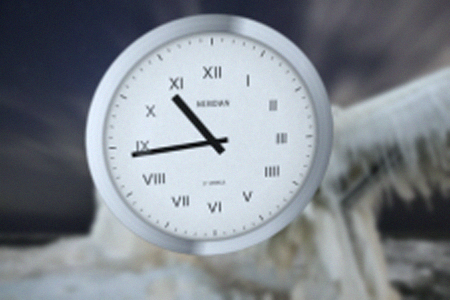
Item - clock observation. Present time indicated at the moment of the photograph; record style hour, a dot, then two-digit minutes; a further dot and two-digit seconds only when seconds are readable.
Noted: 10.44
